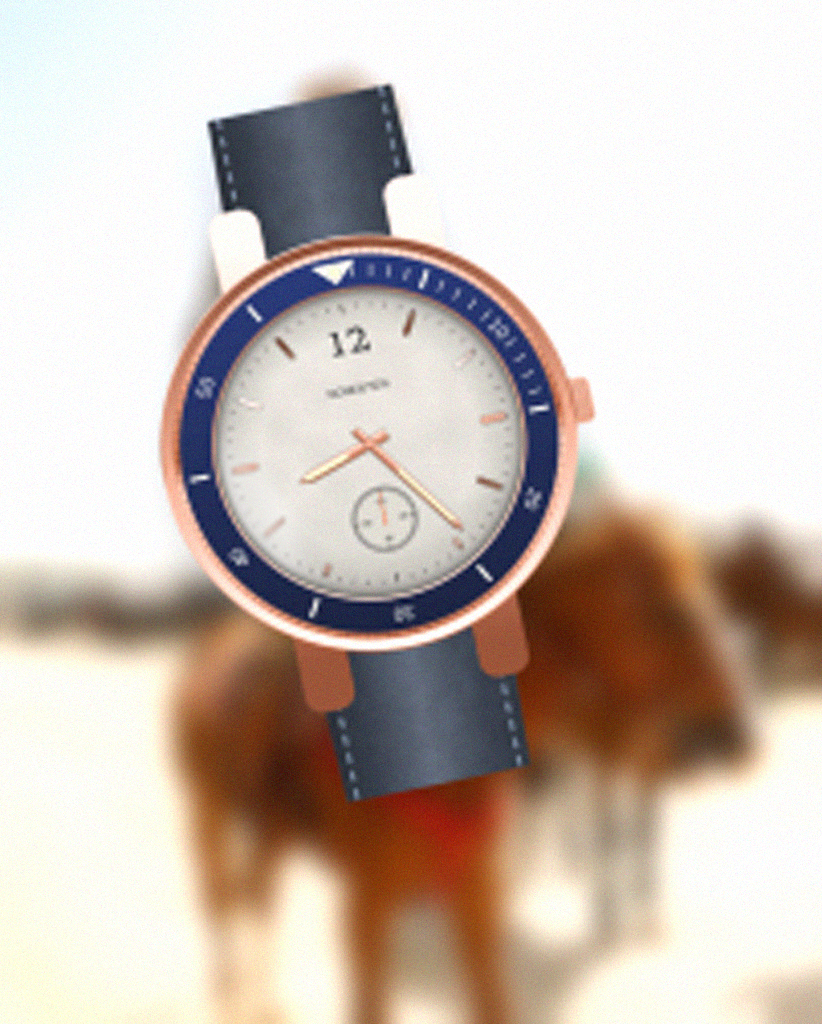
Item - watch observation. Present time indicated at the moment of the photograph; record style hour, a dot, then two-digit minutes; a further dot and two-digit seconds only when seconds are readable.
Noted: 8.24
